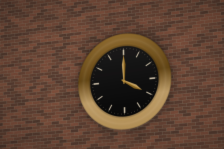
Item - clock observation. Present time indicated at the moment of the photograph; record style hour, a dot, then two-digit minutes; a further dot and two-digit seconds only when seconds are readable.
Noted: 4.00
